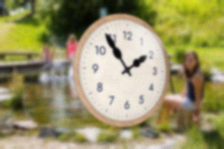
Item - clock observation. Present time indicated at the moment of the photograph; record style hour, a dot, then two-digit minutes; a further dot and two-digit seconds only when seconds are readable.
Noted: 1.54
